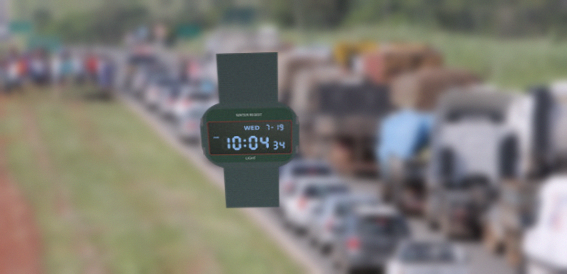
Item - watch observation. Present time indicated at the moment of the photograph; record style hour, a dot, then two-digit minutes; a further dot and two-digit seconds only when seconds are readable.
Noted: 10.04.34
